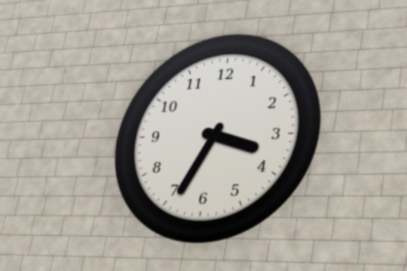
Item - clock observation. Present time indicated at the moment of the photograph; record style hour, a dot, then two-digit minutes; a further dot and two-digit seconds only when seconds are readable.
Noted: 3.34
